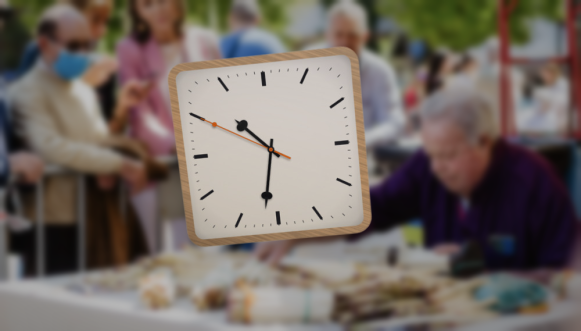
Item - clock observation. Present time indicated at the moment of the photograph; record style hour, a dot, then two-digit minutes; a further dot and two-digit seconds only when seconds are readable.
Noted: 10.31.50
